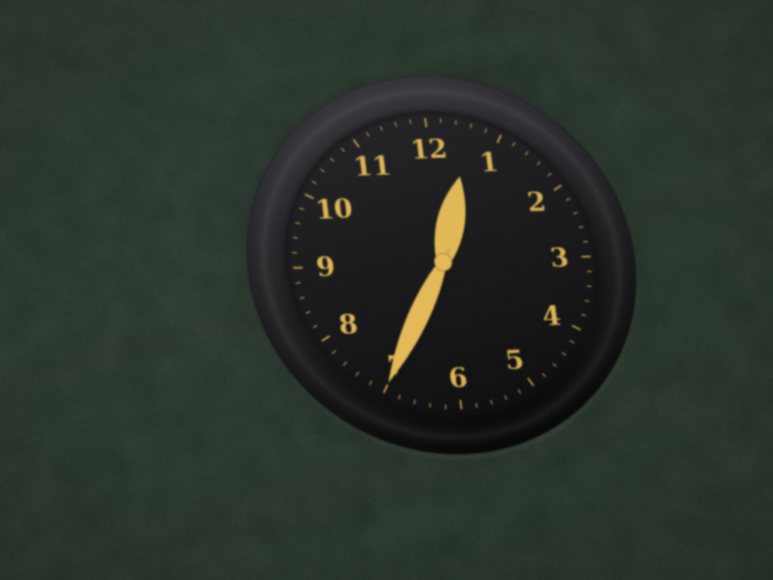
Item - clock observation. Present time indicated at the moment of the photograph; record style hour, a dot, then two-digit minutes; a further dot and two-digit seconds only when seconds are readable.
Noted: 12.35
